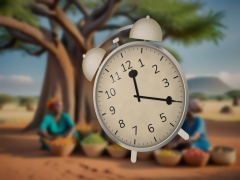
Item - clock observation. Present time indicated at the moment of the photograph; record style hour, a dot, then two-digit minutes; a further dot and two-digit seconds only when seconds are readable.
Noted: 12.20
